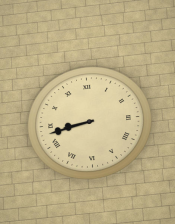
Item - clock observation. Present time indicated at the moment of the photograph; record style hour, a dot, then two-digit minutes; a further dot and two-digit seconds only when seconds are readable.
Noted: 8.43
